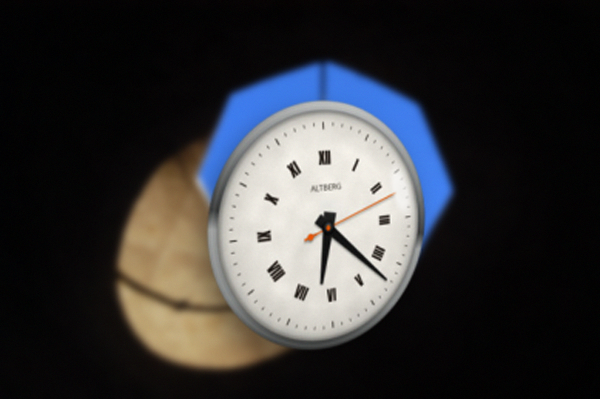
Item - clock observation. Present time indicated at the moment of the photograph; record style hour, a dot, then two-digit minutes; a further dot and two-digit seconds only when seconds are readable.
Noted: 6.22.12
